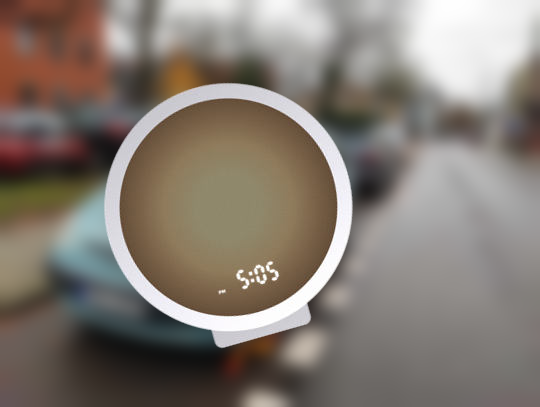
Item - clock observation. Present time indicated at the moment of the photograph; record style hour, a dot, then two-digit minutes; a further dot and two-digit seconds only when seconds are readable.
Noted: 5.05
